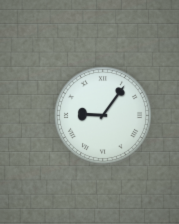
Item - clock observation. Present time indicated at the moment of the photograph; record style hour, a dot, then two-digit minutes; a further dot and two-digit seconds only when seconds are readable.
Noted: 9.06
